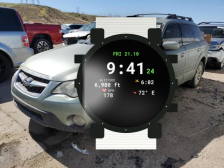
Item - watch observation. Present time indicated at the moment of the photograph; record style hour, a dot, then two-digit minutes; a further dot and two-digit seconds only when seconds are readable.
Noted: 9.41
